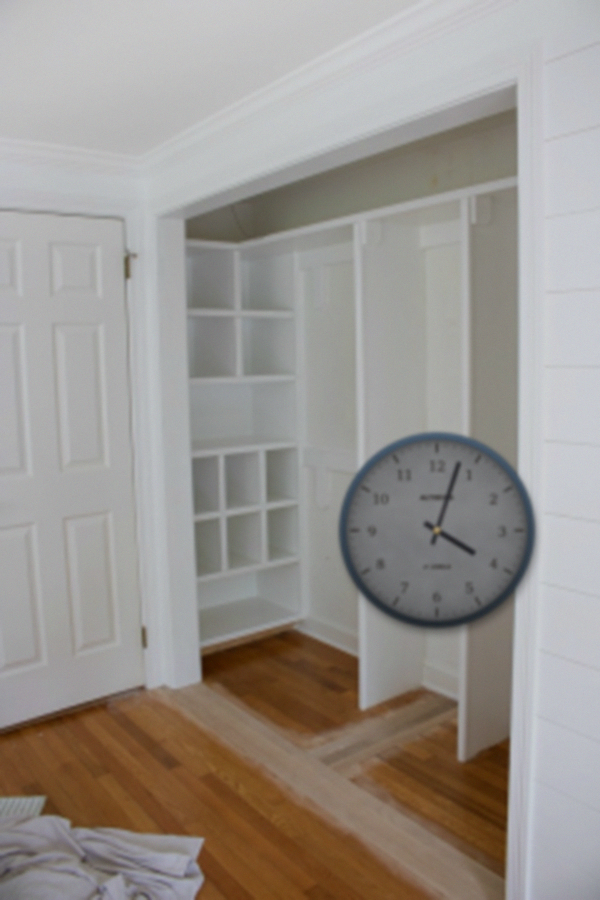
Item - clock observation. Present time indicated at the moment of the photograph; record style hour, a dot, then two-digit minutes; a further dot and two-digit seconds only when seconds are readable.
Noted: 4.03
